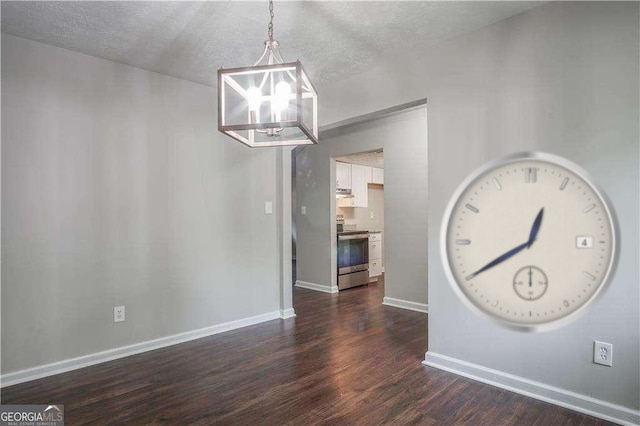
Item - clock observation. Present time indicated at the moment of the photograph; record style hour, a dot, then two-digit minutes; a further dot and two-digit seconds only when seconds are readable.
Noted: 12.40
